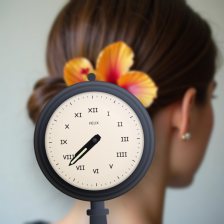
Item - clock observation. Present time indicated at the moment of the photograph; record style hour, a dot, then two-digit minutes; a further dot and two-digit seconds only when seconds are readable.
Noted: 7.38
